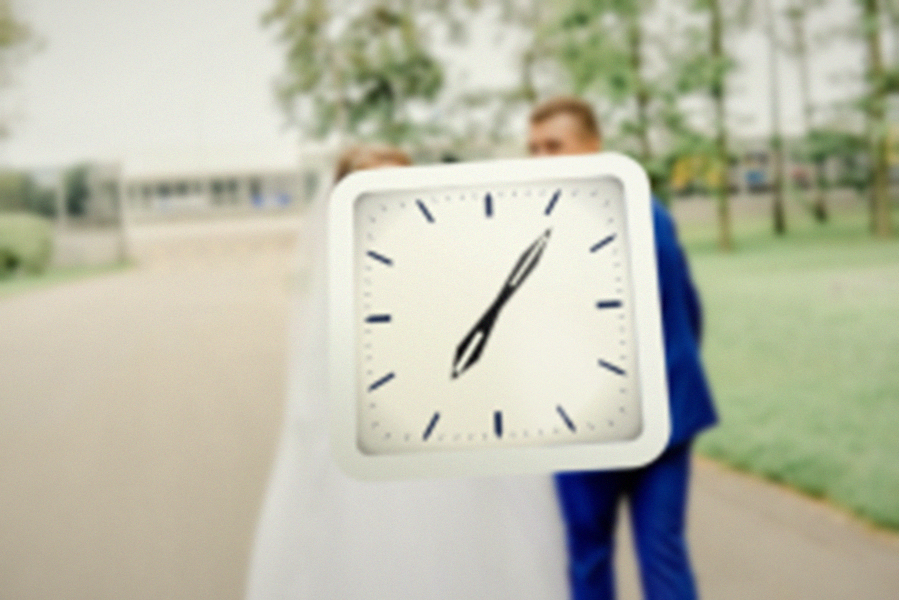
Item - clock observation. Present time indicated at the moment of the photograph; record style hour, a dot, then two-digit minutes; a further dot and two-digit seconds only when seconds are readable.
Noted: 7.06
